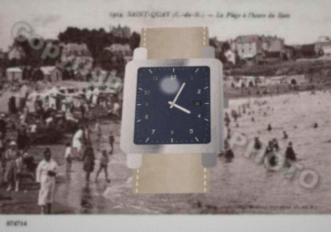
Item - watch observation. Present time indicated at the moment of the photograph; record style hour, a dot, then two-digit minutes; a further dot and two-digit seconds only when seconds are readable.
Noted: 4.04
